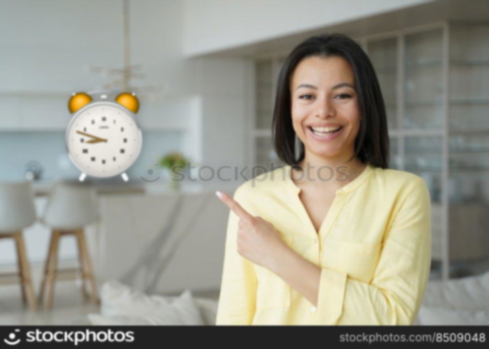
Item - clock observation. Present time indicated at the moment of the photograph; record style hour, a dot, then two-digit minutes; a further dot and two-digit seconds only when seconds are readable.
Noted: 8.48
